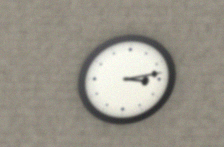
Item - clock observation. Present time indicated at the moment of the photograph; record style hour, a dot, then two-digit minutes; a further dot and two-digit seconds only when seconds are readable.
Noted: 3.13
